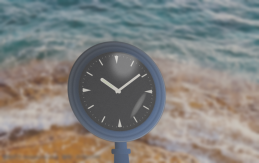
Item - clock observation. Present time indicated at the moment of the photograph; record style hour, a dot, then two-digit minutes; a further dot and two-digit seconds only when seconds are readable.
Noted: 10.09
